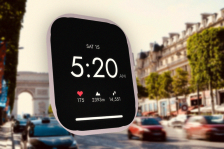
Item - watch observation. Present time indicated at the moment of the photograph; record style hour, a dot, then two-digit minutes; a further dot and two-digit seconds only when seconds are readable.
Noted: 5.20
